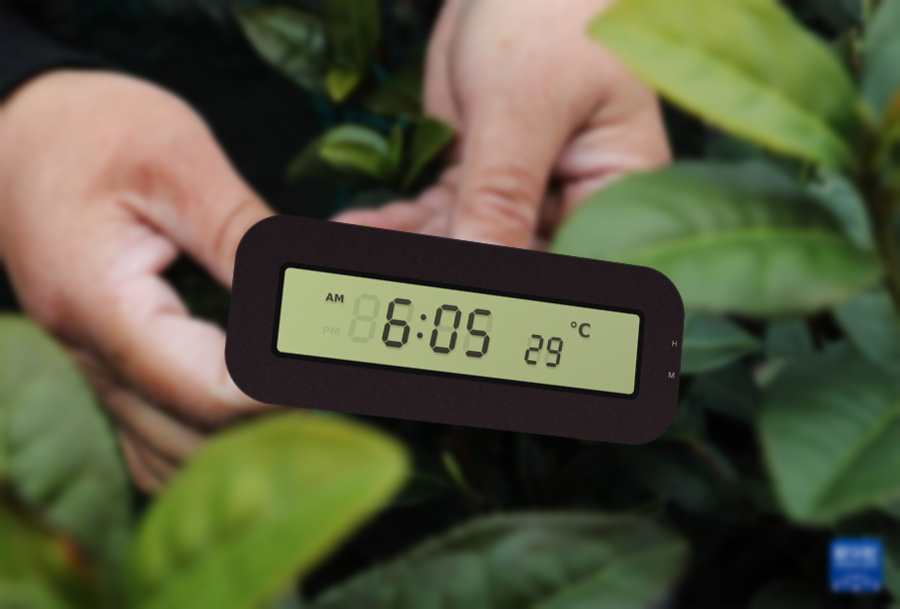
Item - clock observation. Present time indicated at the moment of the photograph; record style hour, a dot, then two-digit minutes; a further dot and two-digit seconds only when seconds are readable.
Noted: 6.05
